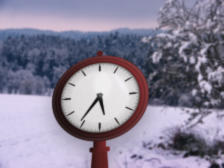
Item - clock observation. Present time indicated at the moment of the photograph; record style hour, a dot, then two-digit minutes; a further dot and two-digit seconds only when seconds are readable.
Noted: 5.36
